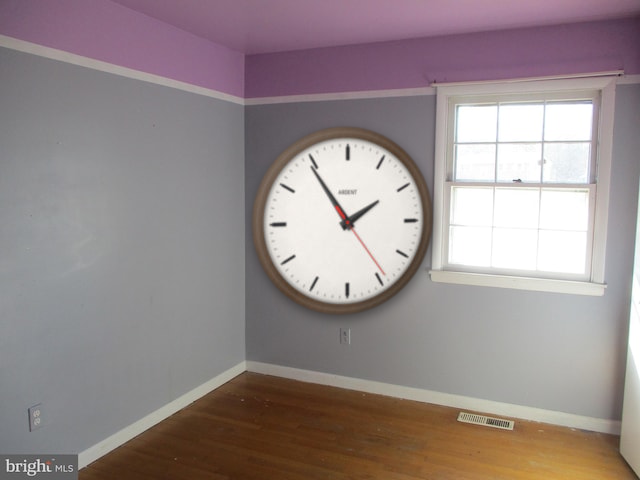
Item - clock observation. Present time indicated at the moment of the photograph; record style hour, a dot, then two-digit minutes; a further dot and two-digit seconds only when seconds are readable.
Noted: 1.54.24
